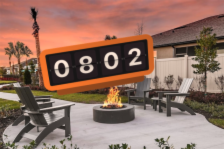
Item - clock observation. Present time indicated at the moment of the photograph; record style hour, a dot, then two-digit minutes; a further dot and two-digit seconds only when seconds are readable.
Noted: 8.02
